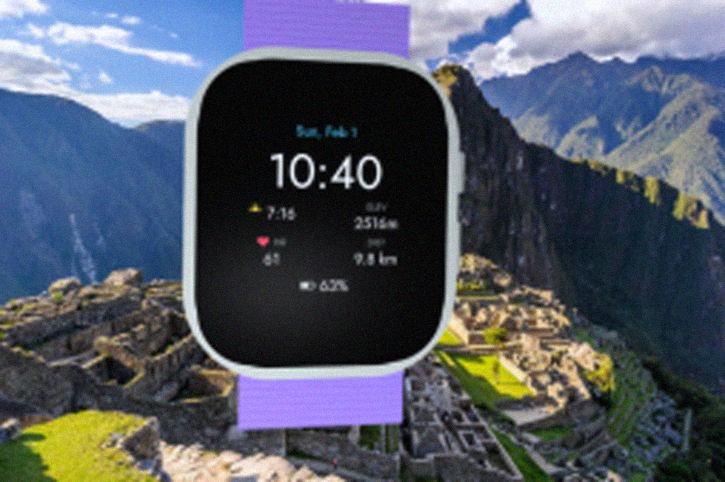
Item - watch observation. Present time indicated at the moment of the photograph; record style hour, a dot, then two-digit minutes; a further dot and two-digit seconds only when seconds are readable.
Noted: 10.40
